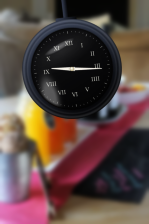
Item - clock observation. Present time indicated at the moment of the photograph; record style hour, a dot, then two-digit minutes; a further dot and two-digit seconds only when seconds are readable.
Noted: 9.16
